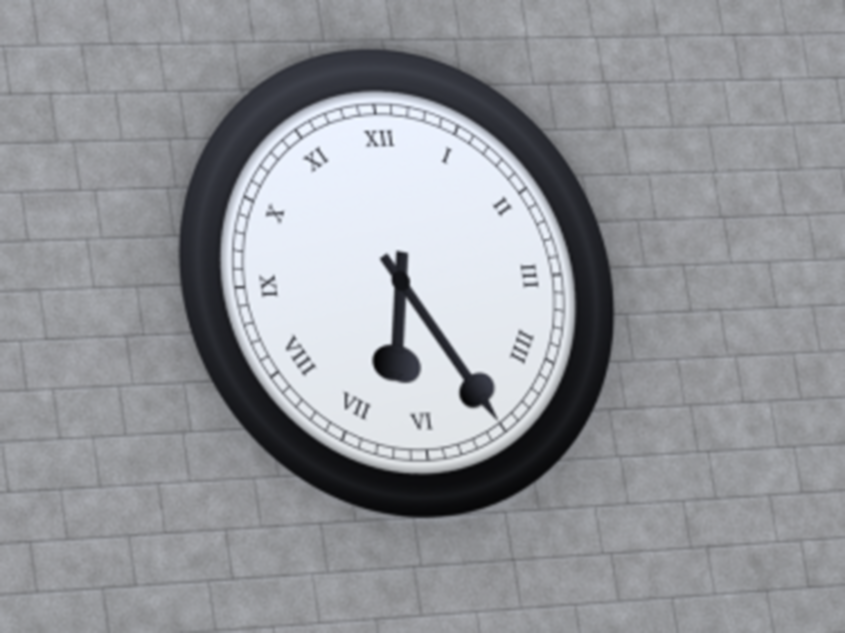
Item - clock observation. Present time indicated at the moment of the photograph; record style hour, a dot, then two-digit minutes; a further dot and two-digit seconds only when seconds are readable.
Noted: 6.25
